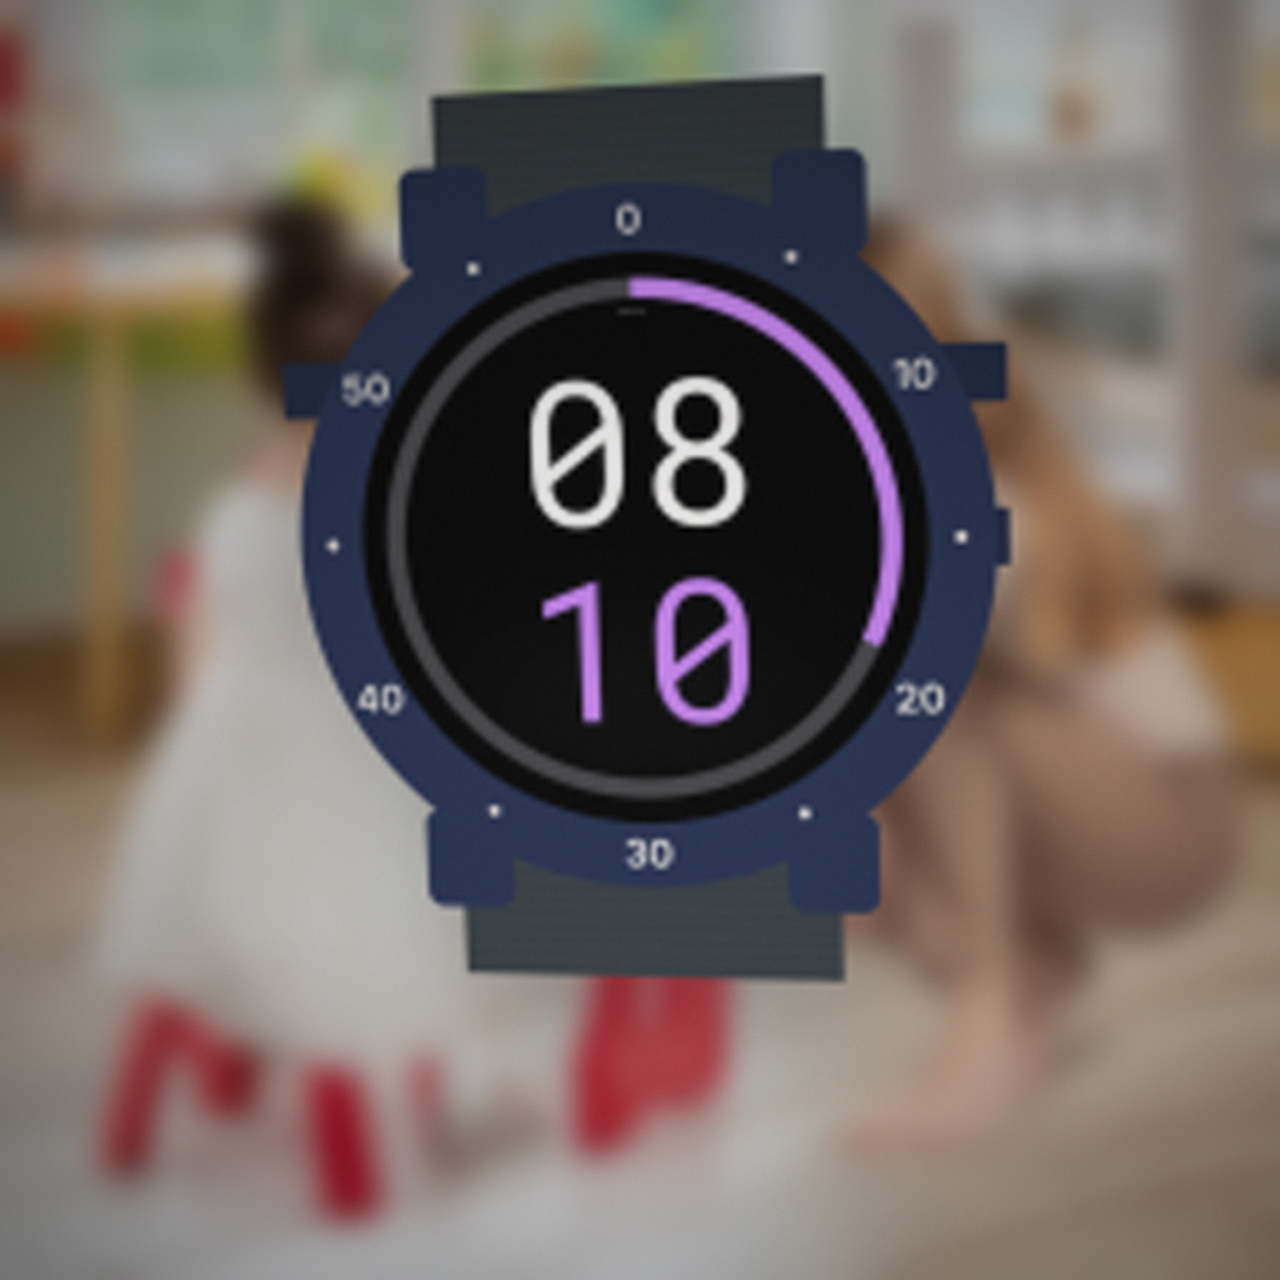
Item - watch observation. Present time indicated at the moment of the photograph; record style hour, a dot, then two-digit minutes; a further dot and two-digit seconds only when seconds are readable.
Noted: 8.10
